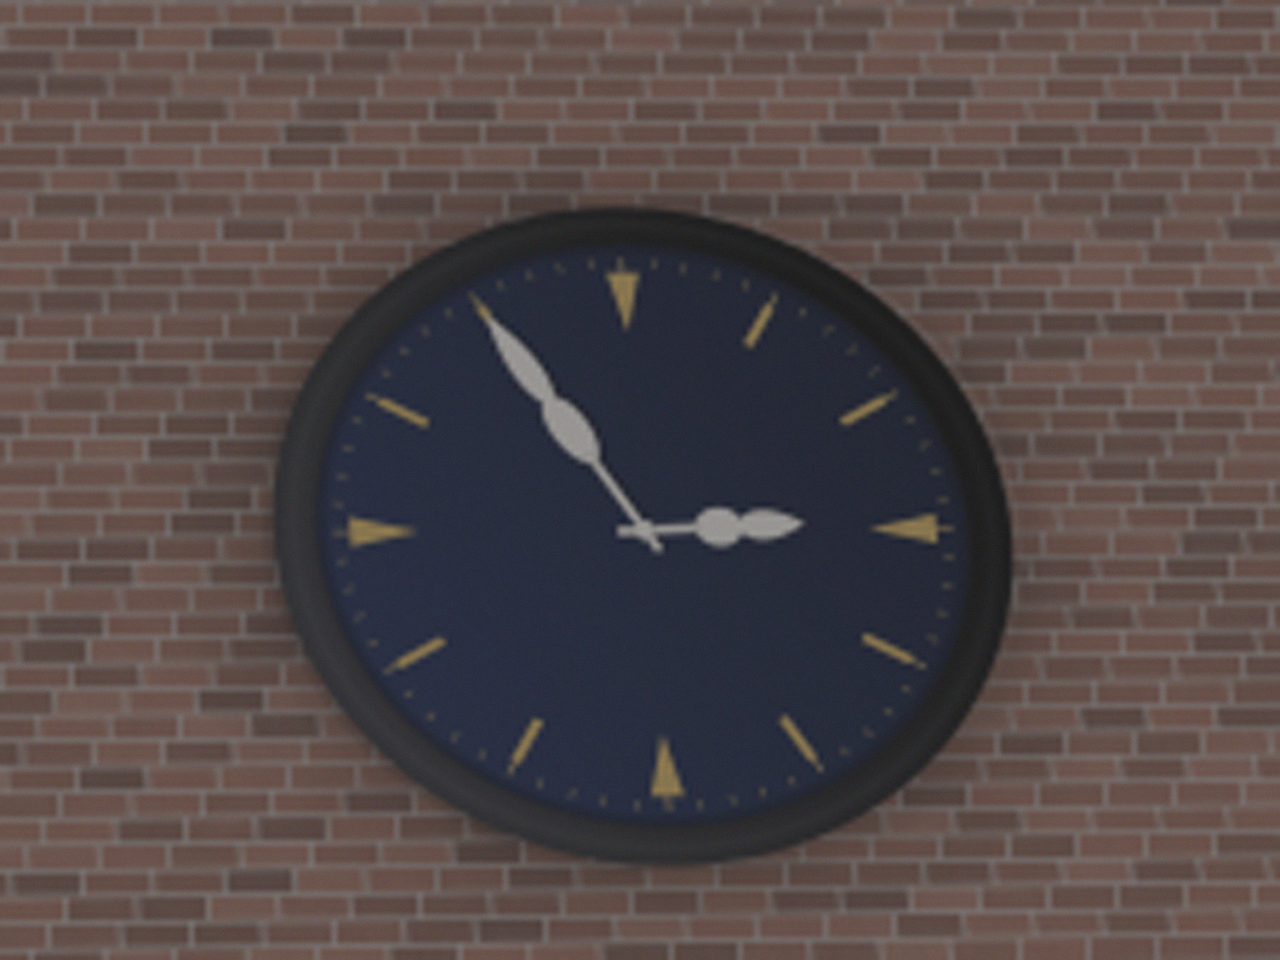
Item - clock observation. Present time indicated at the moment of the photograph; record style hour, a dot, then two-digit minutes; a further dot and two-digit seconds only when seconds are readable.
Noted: 2.55
